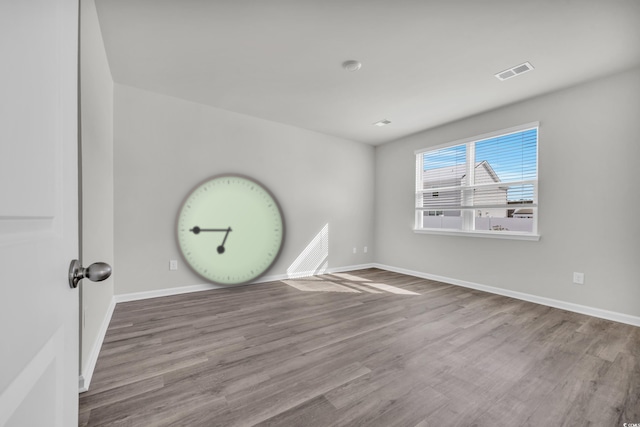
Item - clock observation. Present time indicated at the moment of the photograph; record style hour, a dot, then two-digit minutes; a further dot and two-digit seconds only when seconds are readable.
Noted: 6.45
